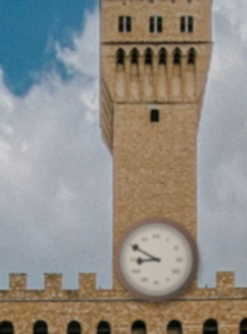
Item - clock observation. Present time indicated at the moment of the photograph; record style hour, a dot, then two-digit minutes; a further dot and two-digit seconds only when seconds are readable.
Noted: 8.50
